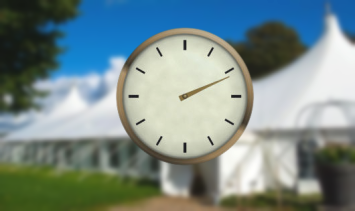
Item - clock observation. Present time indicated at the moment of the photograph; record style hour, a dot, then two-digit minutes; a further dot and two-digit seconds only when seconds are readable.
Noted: 2.11
